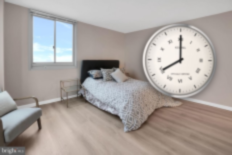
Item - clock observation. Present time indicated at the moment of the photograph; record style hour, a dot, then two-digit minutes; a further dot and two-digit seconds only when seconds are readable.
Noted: 8.00
